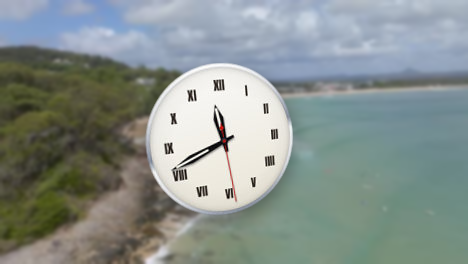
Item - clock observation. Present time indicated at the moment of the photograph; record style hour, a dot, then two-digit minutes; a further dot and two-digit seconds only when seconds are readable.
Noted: 11.41.29
